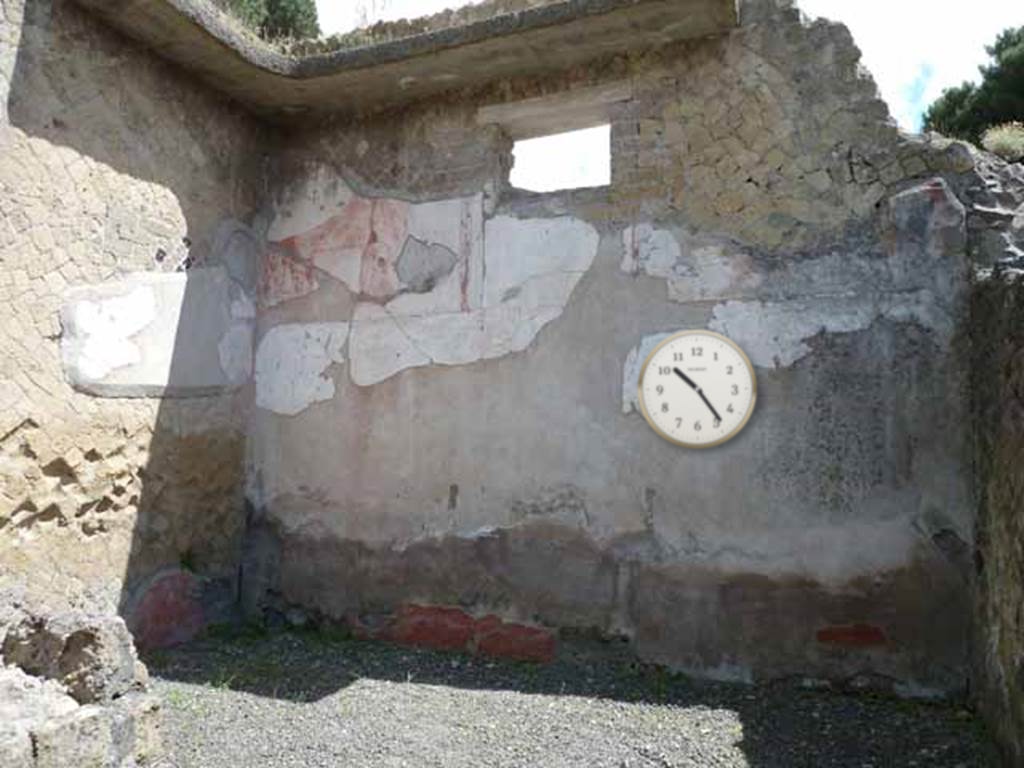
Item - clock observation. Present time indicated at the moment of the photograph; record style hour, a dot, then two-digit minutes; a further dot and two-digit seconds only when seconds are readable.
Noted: 10.24
